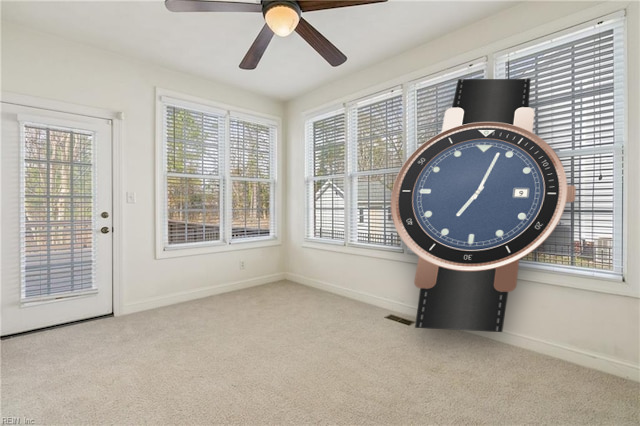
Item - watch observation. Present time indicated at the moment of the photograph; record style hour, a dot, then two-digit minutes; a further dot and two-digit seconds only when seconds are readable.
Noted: 7.03
